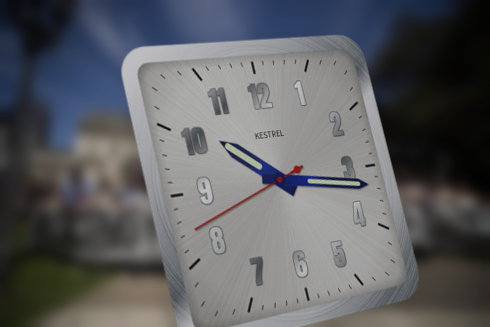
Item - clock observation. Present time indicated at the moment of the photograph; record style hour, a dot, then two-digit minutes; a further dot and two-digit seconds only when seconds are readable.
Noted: 10.16.42
